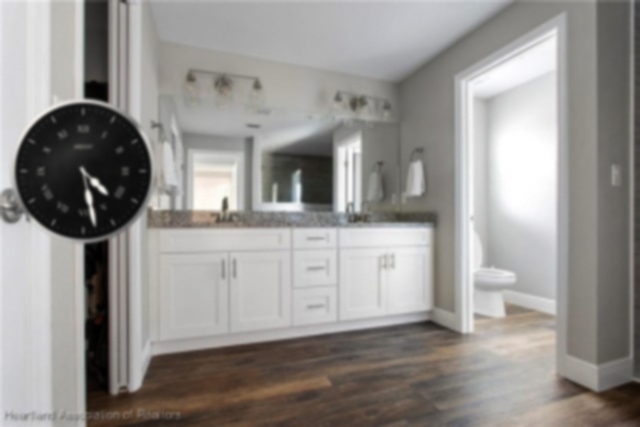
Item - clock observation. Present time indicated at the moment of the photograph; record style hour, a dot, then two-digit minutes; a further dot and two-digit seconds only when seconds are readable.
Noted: 4.28
